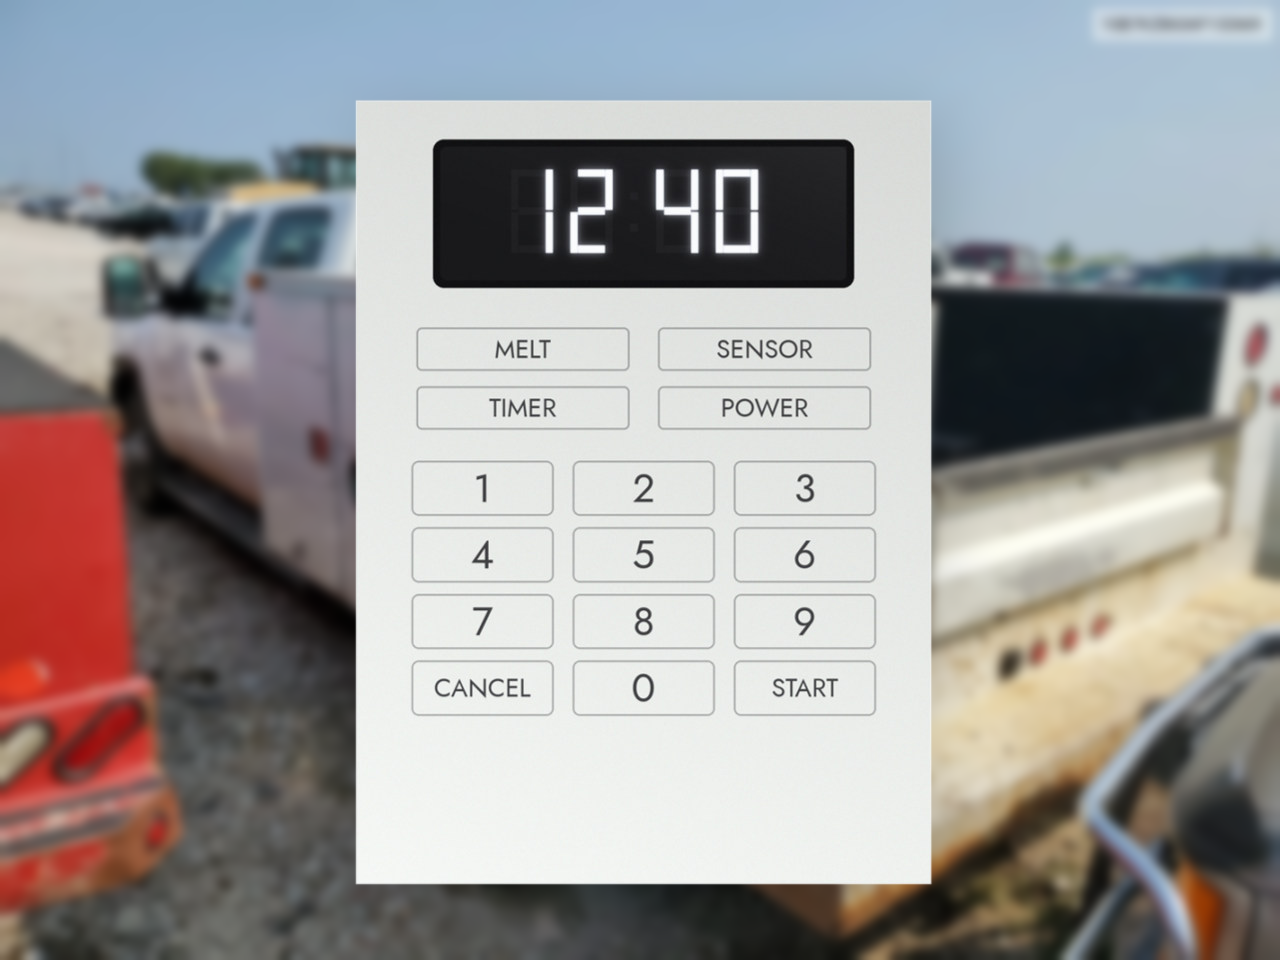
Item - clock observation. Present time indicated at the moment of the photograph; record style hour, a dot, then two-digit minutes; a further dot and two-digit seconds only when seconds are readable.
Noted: 12.40
